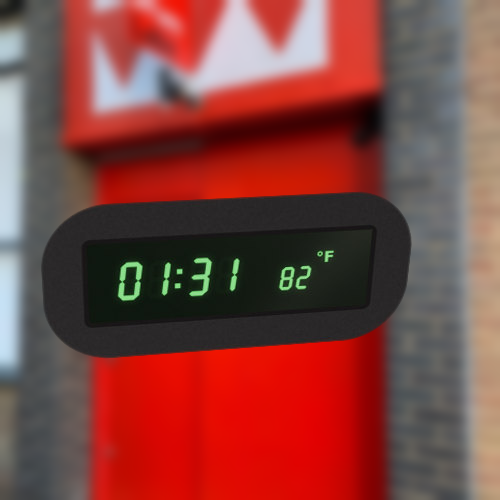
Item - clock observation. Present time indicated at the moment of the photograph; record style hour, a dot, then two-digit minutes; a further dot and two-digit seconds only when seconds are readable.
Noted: 1.31
